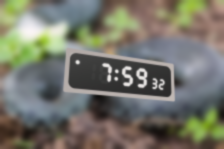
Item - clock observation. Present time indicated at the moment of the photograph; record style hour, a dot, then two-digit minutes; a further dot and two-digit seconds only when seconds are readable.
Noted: 7.59.32
